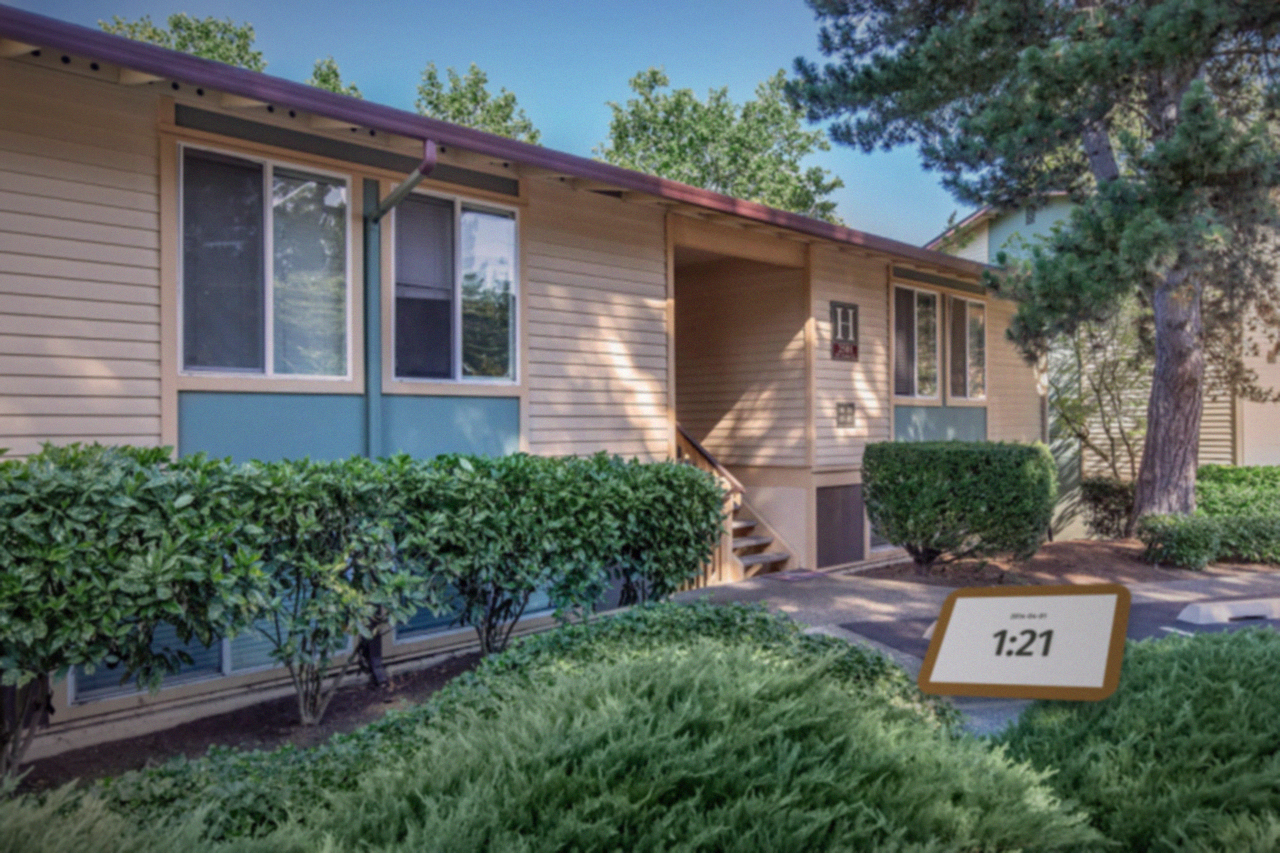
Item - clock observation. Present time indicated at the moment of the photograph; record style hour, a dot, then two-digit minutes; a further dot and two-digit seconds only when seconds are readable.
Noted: 1.21
